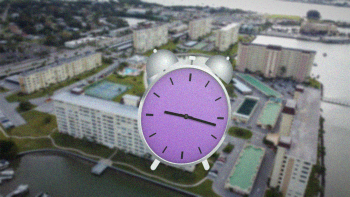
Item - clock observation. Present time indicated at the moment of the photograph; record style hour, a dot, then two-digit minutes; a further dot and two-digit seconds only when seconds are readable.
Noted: 9.17
